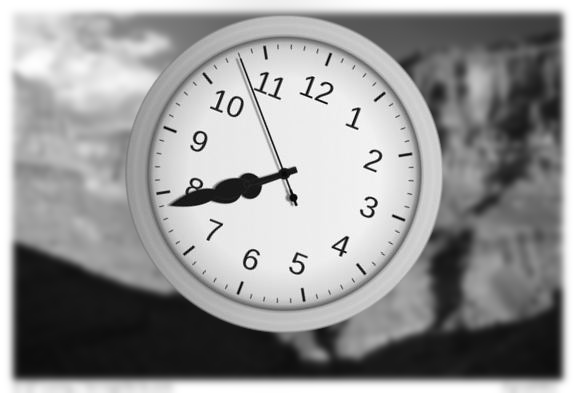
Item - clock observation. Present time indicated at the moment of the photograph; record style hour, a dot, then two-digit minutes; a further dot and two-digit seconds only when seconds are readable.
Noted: 7.38.53
